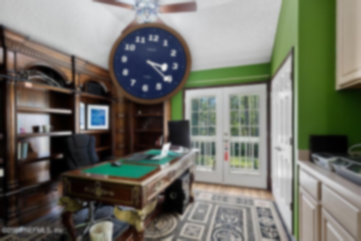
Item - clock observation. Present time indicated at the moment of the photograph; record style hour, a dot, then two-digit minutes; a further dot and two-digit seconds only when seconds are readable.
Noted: 3.21
